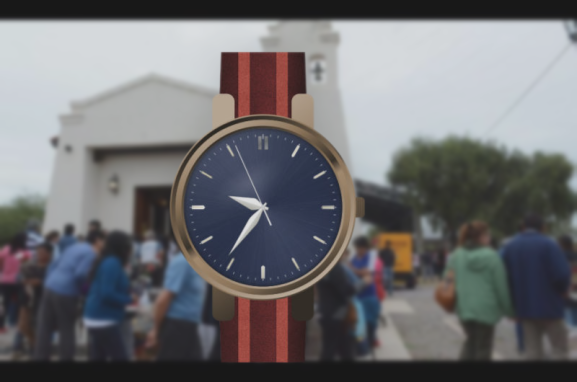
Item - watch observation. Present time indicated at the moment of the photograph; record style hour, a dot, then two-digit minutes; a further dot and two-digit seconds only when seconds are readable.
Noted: 9.35.56
